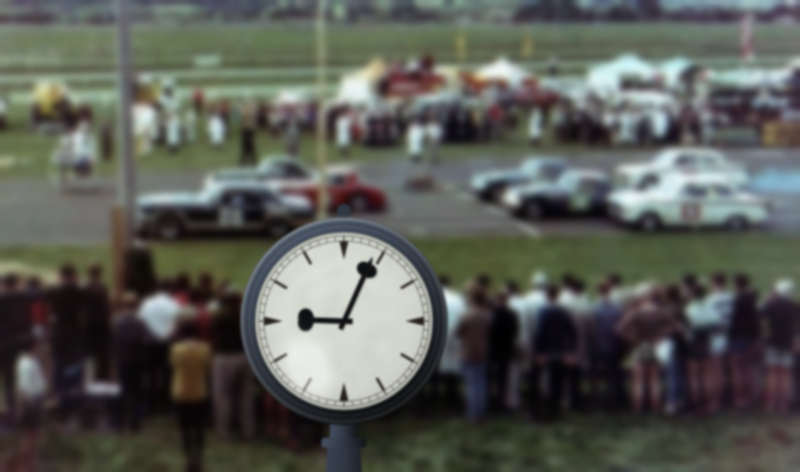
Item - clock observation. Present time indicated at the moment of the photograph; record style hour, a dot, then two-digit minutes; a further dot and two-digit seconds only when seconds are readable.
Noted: 9.04
